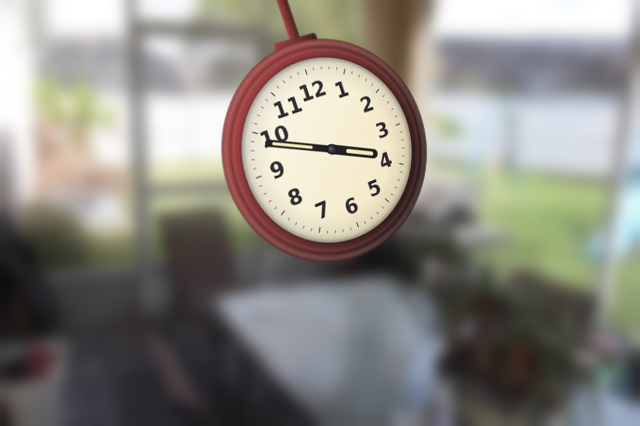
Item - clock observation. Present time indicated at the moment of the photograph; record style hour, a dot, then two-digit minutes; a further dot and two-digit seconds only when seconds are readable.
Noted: 3.49
